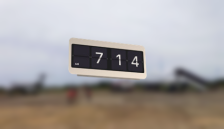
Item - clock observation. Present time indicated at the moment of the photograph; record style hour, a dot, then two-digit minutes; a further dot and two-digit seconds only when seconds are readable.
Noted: 7.14
